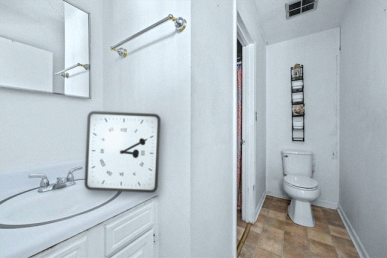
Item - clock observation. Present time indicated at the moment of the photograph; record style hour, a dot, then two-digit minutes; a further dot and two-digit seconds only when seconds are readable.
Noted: 3.10
